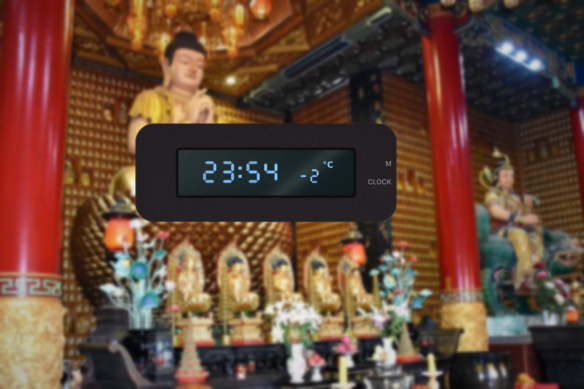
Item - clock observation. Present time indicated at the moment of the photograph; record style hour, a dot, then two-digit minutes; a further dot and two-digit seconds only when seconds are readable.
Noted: 23.54
